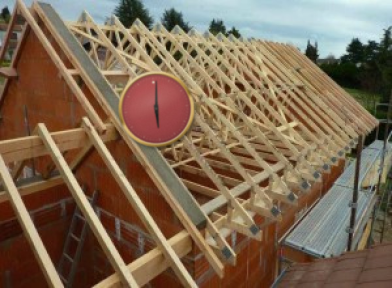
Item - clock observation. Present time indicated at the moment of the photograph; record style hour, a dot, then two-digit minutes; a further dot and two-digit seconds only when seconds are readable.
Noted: 6.01
